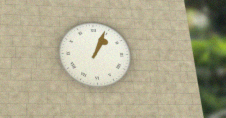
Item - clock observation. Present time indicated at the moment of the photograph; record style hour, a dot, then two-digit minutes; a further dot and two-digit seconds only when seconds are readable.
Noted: 1.04
